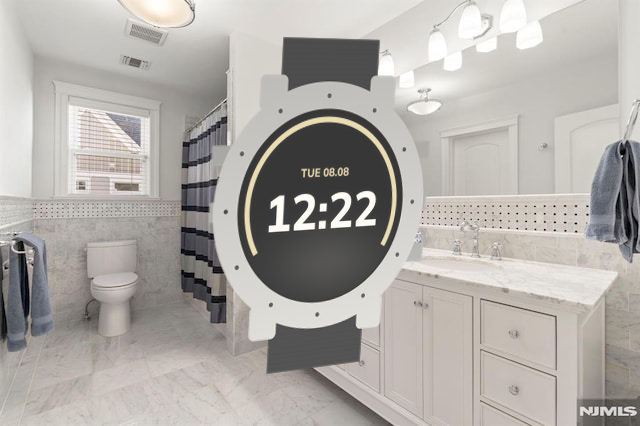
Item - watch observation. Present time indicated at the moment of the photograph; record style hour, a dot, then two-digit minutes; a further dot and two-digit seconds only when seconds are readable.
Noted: 12.22
